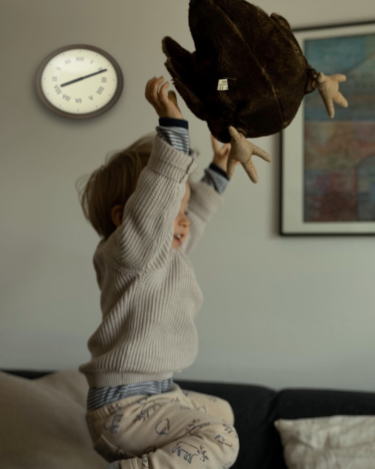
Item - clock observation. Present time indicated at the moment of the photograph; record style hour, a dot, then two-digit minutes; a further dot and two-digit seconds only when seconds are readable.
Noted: 8.11
